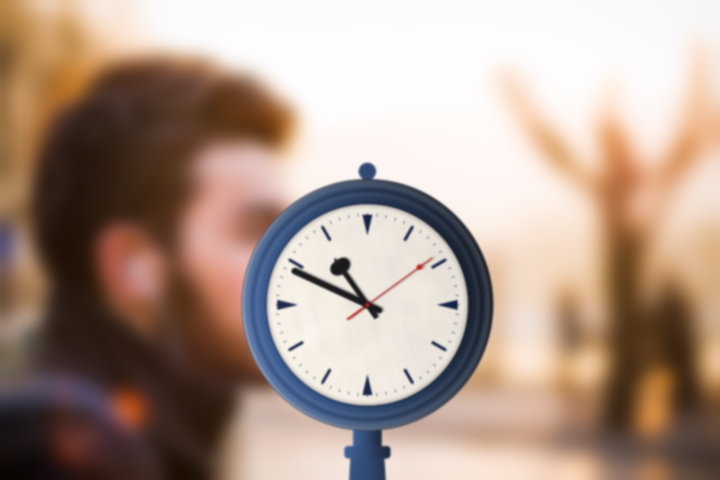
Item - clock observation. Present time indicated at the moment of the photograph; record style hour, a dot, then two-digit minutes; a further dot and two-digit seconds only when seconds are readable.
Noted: 10.49.09
